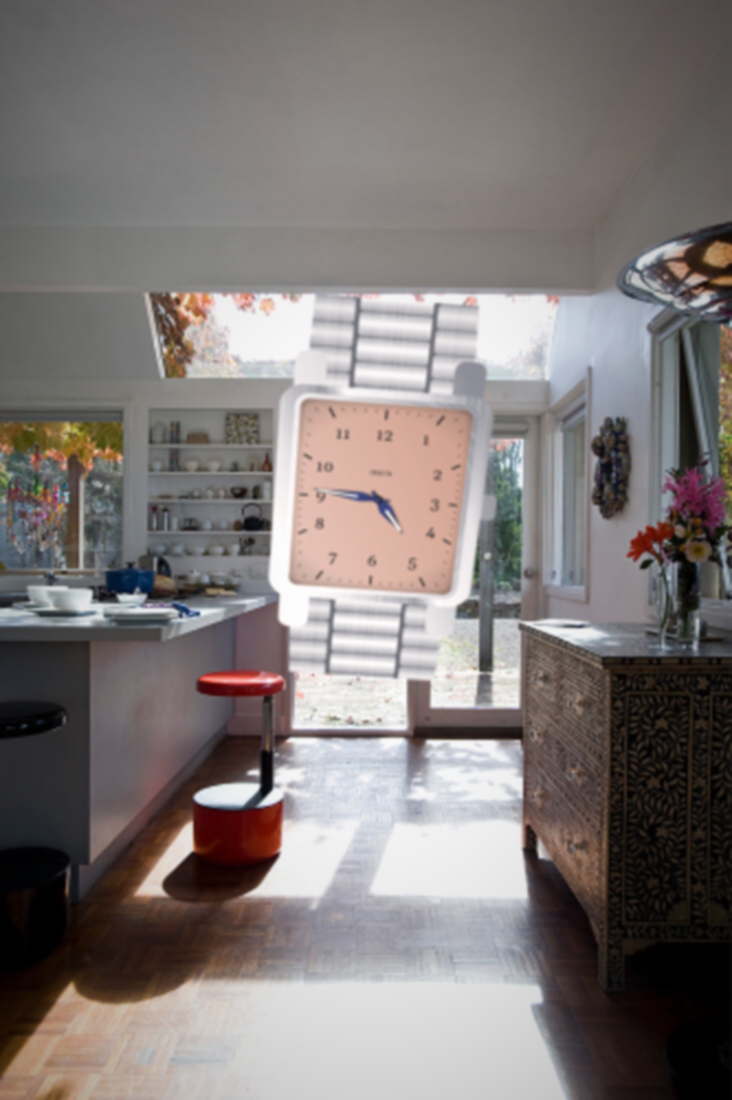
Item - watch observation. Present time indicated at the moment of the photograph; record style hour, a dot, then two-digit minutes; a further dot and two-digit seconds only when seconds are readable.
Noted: 4.46
